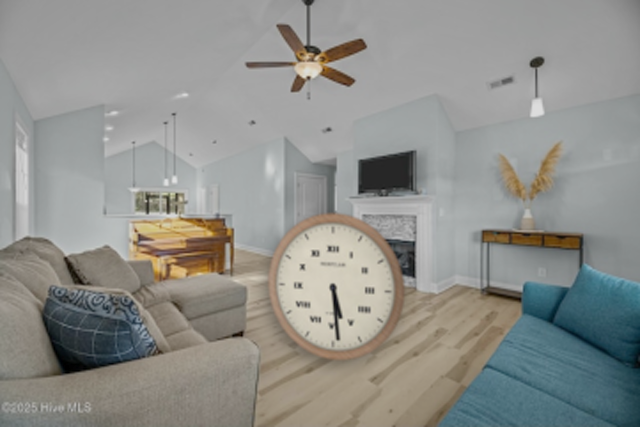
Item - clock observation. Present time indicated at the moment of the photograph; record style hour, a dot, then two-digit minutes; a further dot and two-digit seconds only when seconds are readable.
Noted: 5.29
